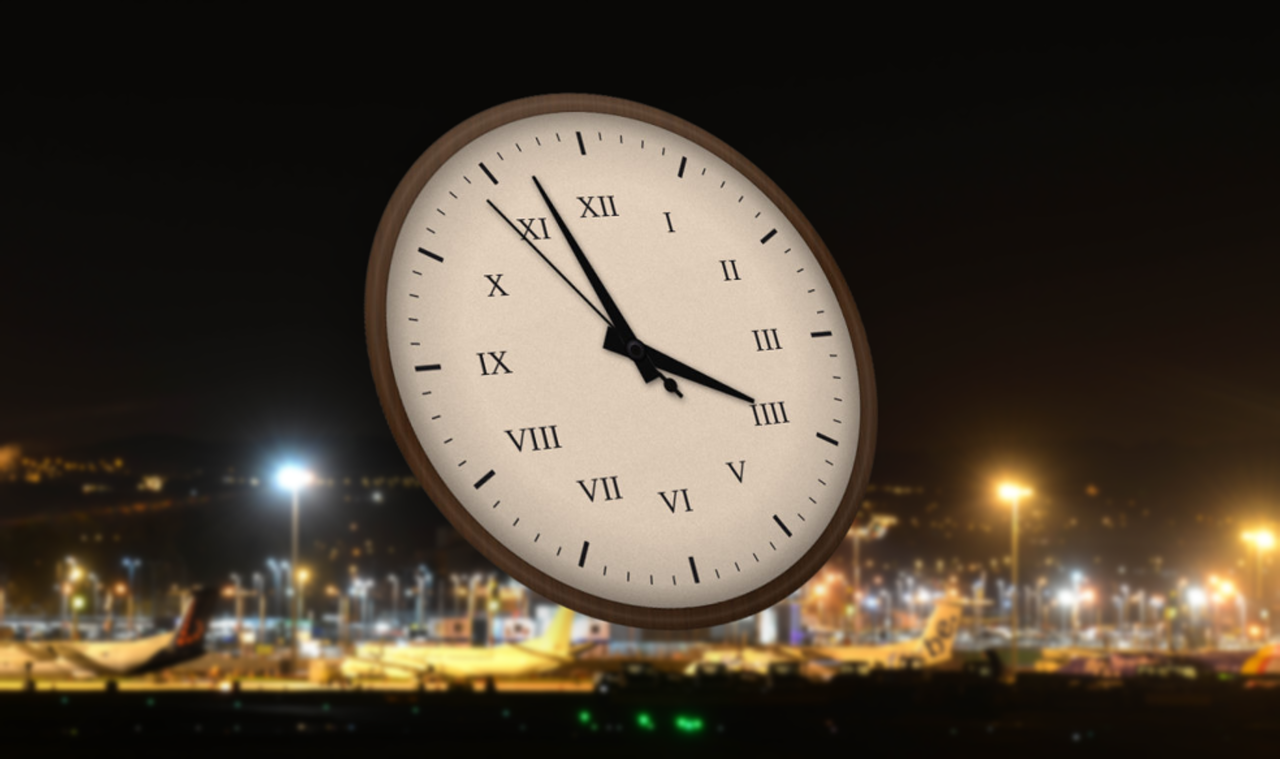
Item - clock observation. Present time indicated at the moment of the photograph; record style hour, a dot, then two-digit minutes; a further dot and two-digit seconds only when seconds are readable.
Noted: 3.56.54
